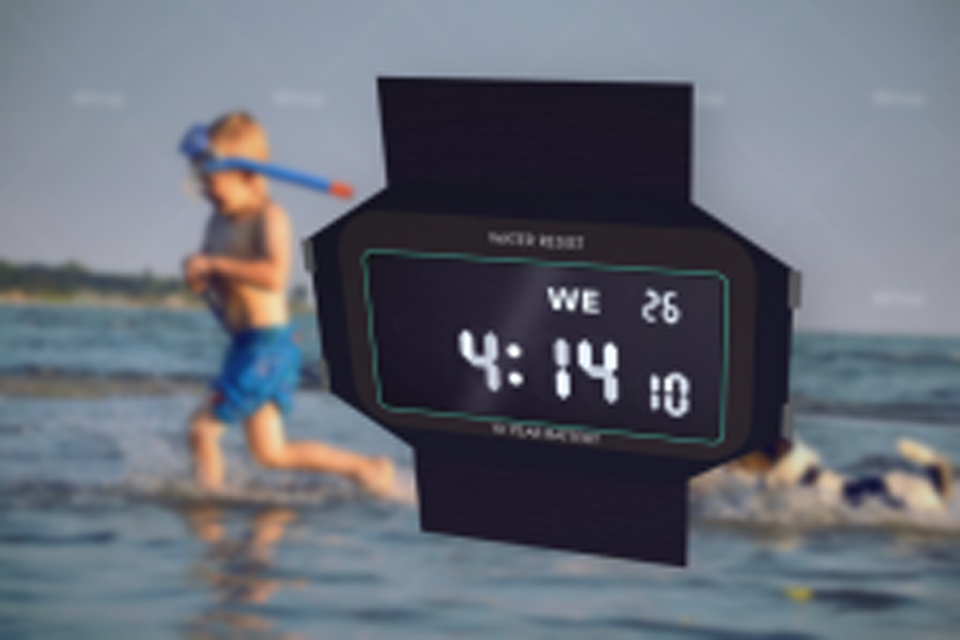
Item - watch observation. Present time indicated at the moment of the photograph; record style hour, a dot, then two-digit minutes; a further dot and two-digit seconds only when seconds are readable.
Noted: 4.14.10
